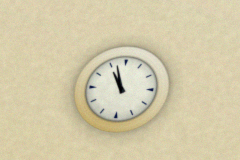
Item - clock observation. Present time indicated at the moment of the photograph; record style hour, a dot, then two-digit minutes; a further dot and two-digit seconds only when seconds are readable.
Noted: 10.57
